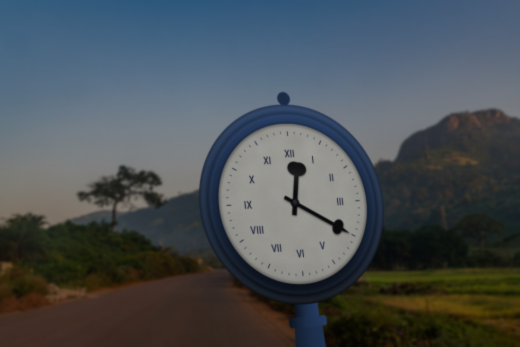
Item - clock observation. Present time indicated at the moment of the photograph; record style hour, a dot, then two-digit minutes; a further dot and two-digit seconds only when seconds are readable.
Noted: 12.20
